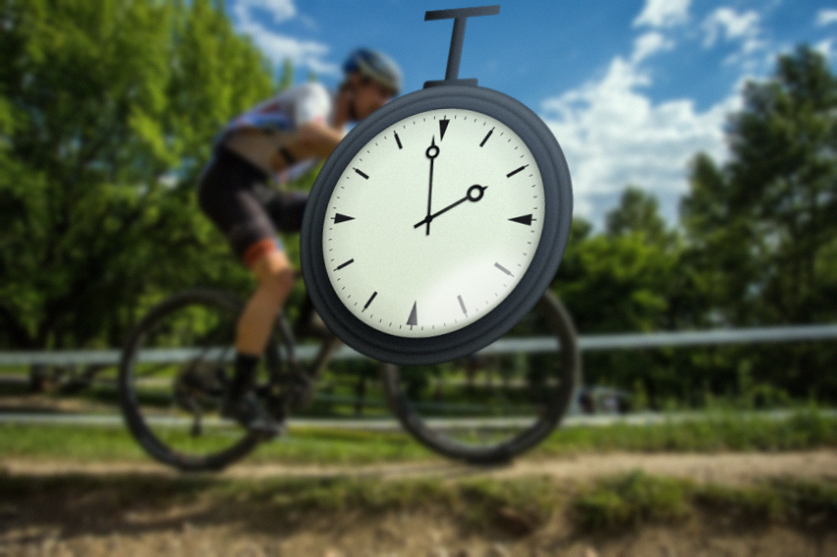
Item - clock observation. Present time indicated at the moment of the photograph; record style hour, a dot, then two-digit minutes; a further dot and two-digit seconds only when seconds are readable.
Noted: 1.59
